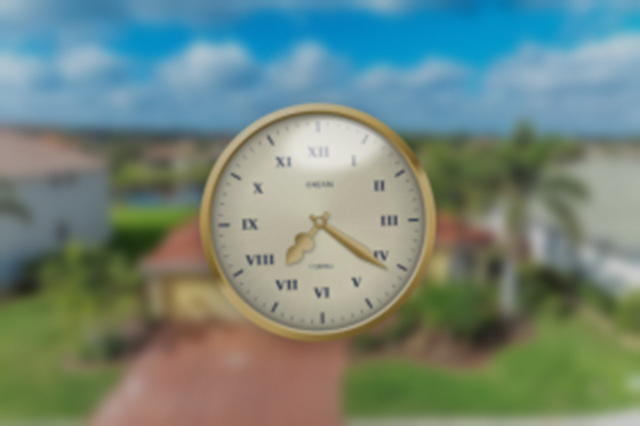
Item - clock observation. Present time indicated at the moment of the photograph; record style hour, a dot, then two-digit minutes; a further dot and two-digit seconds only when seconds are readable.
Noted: 7.21
